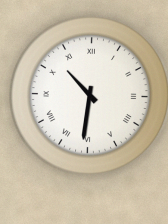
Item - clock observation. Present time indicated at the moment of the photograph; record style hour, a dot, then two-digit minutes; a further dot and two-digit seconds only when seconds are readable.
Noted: 10.31
